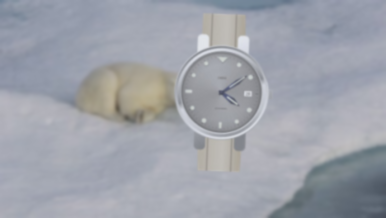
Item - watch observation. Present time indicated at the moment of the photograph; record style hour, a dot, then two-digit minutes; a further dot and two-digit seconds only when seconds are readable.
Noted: 4.09
